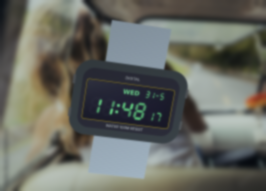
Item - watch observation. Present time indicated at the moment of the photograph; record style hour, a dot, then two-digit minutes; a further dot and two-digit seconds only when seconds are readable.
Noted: 11.48
